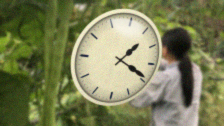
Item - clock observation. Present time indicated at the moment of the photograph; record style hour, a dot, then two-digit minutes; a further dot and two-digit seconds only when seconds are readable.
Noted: 1.19
